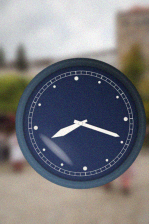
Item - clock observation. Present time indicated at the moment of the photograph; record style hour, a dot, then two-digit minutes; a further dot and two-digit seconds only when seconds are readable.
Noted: 8.19
